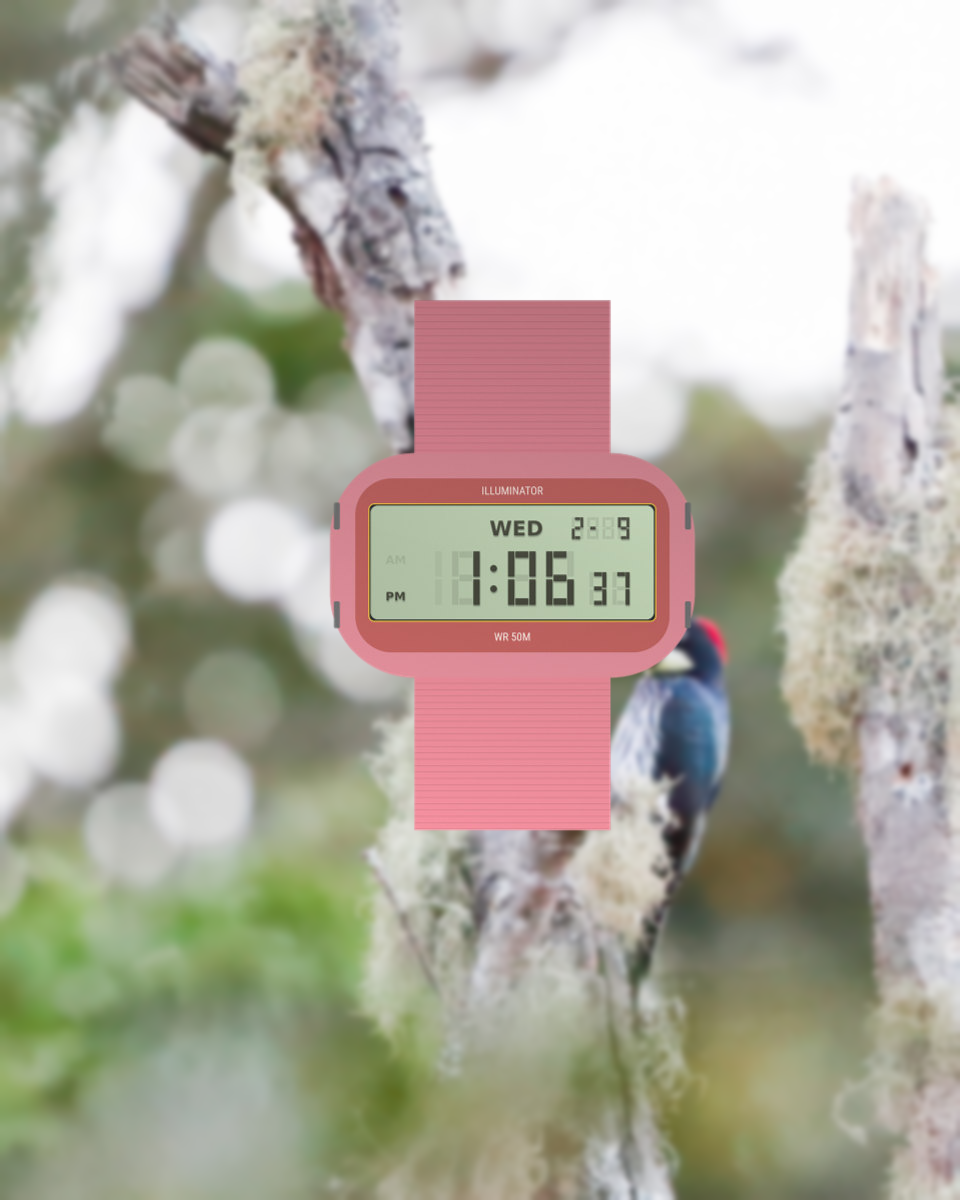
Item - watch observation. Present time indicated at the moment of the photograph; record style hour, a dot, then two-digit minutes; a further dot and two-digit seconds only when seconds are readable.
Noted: 1.06.37
